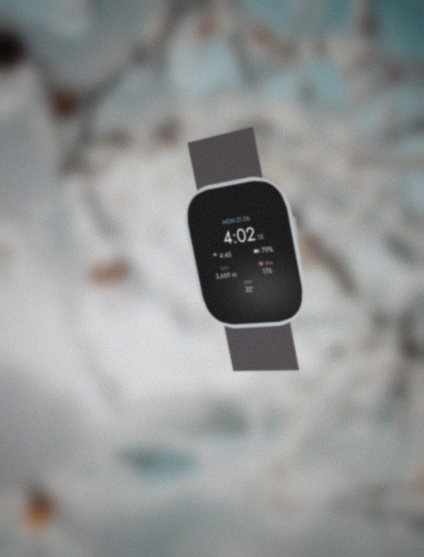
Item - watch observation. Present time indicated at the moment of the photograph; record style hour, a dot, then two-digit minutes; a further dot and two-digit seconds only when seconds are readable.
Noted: 4.02
